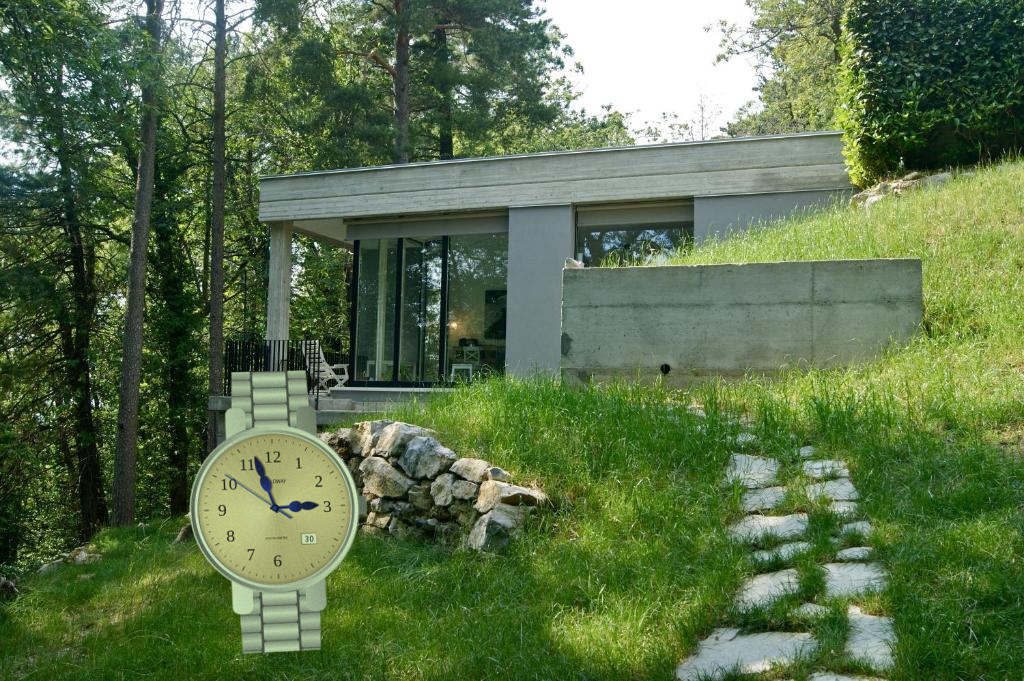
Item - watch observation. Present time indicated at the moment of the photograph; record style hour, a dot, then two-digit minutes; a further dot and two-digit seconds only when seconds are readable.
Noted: 2.56.51
